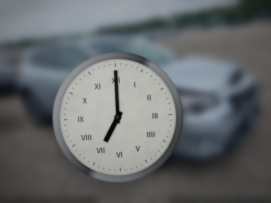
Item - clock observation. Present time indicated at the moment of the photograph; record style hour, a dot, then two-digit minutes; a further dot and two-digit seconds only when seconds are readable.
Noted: 7.00
